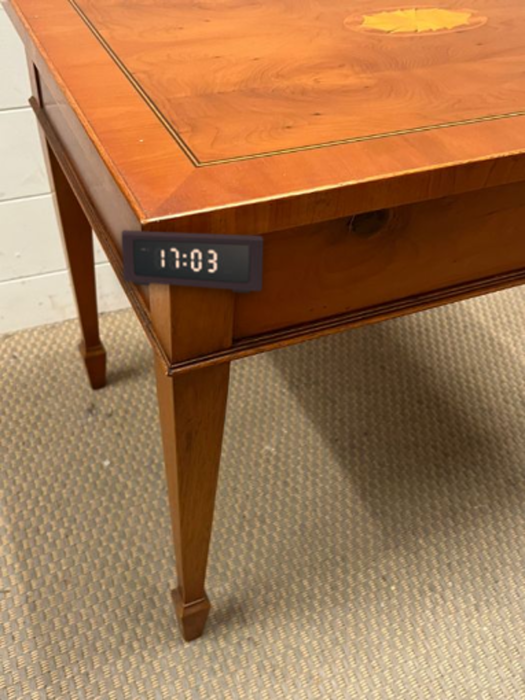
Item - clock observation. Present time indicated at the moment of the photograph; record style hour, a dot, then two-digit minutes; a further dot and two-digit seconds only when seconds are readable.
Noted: 17.03
